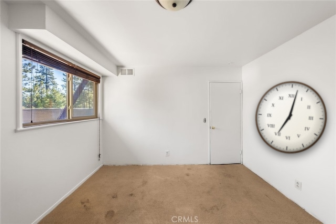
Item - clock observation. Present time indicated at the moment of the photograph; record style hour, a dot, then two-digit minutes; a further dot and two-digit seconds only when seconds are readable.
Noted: 7.02
